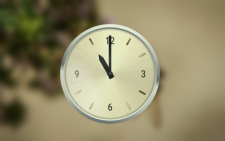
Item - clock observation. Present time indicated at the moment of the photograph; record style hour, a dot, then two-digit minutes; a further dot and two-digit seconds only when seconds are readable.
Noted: 11.00
